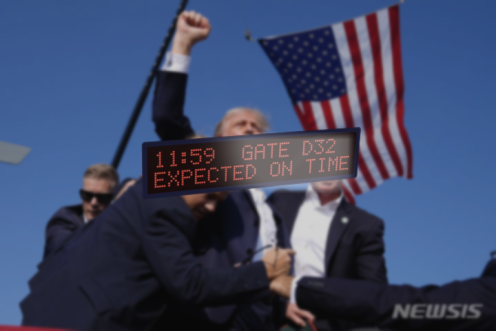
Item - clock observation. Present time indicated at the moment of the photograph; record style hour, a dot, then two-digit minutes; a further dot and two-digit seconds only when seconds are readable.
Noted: 11.59
